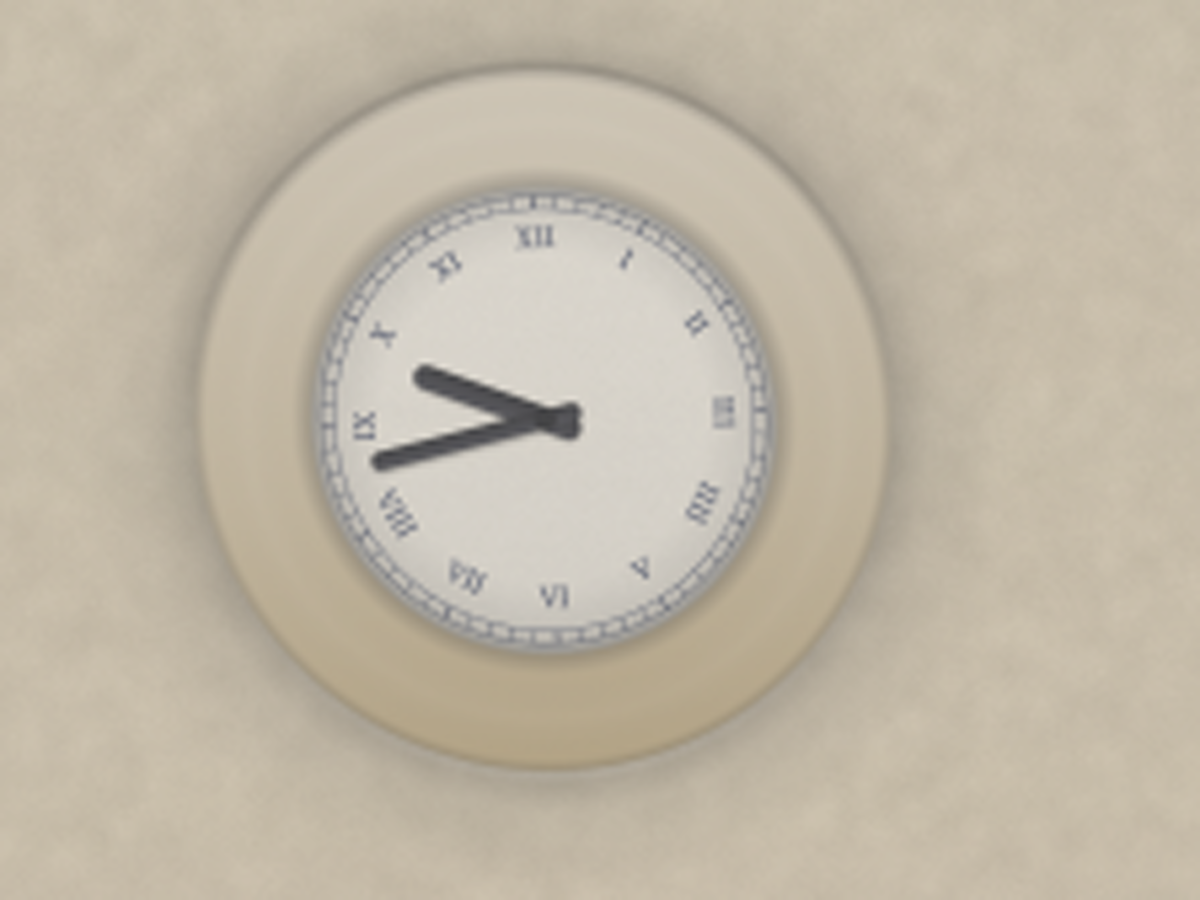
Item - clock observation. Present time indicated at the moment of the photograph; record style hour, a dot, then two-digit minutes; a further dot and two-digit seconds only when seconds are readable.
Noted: 9.43
